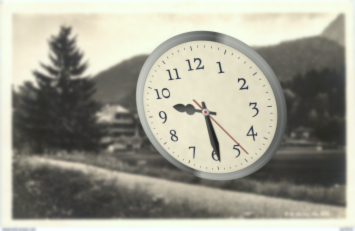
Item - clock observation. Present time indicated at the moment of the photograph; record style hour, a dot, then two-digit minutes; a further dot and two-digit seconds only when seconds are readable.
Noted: 9.29.24
